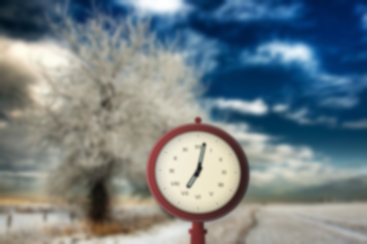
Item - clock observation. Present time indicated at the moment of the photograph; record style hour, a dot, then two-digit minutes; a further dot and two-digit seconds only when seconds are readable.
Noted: 7.02
